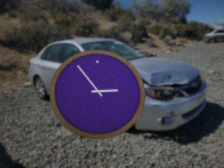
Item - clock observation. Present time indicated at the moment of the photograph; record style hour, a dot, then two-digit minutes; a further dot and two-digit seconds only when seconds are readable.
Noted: 2.54
